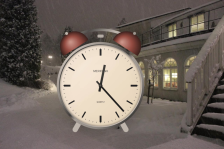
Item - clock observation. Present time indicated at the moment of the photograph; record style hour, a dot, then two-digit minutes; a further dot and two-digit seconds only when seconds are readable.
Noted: 12.23
